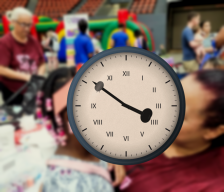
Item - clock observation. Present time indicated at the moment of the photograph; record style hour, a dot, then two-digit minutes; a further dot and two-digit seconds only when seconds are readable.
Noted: 3.51
